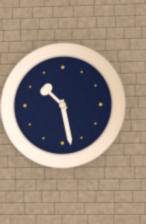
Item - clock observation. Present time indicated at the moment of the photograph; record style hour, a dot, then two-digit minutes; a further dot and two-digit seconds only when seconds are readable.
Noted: 10.28
